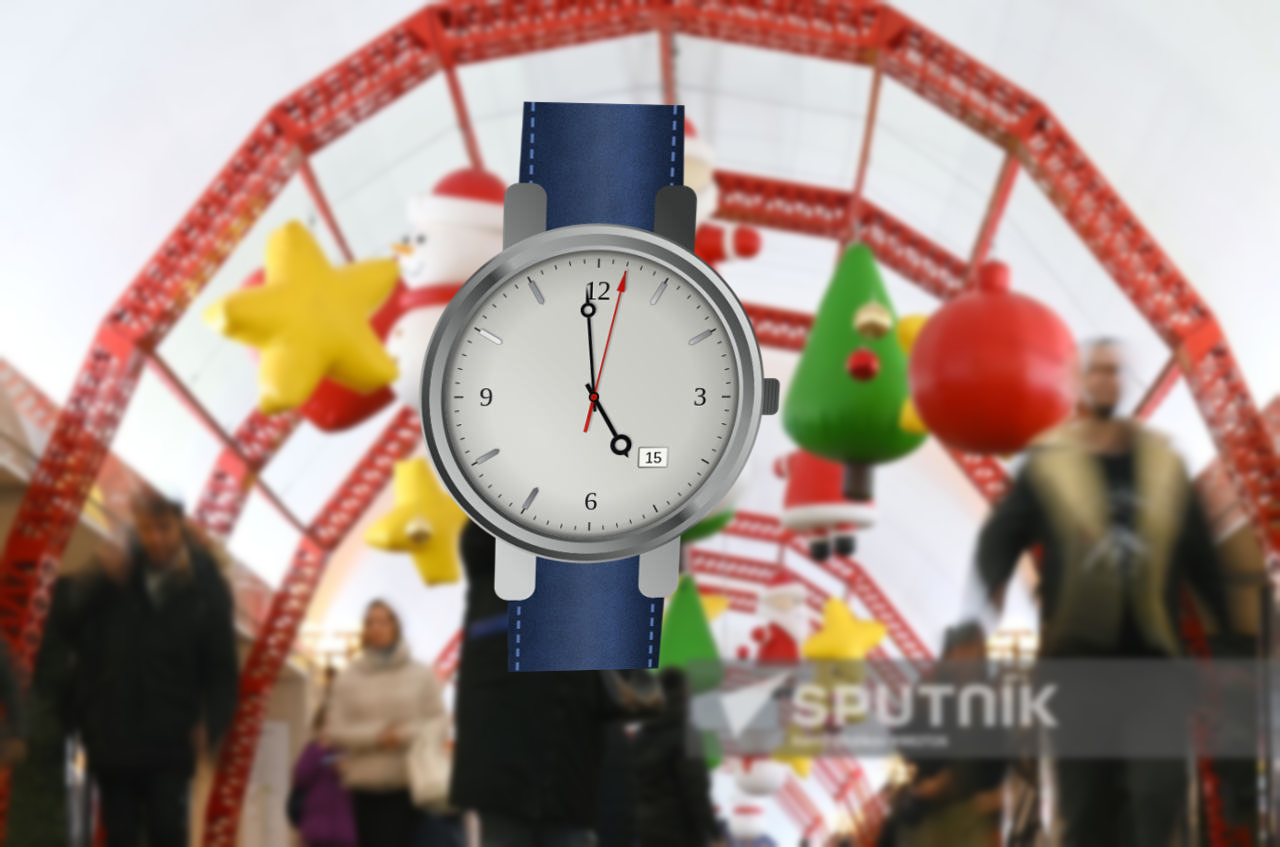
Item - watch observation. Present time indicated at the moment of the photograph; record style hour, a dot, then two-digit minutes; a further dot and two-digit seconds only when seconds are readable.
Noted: 4.59.02
